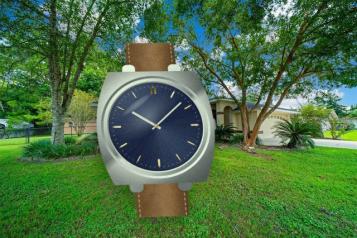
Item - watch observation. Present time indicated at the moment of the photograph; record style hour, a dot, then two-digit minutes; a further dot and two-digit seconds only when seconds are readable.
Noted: 10.08
